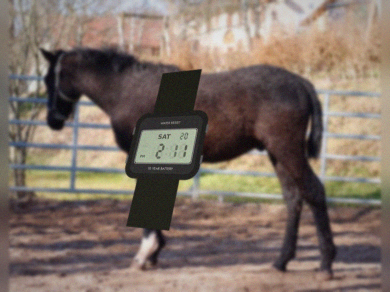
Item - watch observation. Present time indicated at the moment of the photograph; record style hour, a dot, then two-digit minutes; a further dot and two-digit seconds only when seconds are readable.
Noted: 2.11
